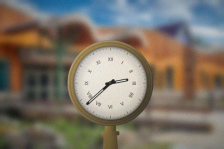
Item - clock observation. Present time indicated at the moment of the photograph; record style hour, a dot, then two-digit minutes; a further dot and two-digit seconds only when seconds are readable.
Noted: 2.38
